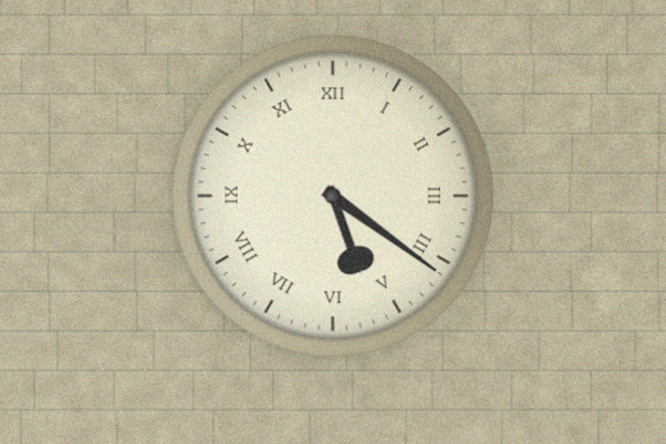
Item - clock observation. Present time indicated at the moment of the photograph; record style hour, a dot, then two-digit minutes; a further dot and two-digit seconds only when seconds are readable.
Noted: 5.21
